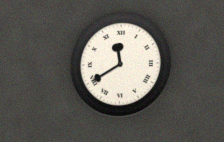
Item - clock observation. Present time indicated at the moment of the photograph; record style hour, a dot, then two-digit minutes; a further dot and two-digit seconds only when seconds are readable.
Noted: 11.40
